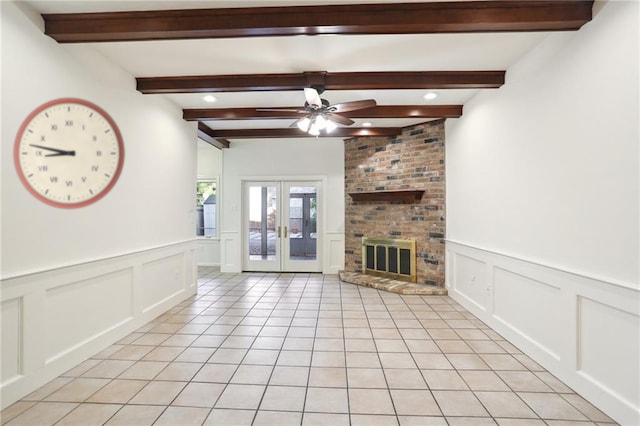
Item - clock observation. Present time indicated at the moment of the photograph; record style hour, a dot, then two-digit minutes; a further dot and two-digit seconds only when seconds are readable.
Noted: 8.47
